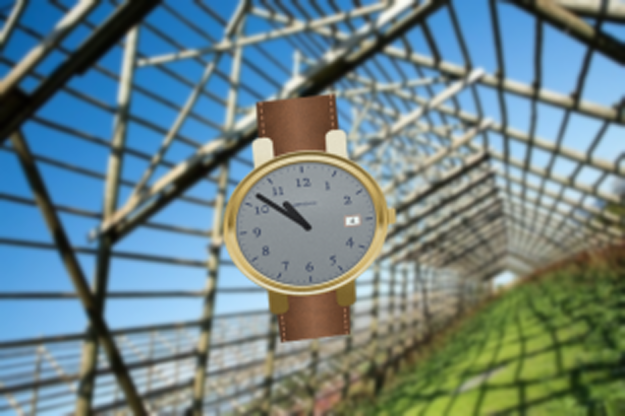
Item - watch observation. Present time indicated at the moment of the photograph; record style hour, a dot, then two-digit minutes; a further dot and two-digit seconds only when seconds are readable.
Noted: 10.52
